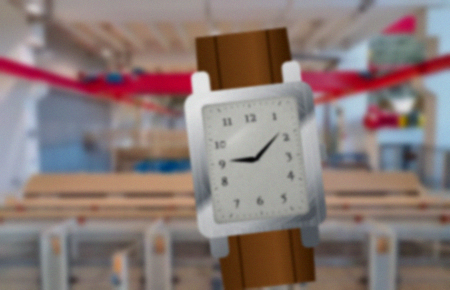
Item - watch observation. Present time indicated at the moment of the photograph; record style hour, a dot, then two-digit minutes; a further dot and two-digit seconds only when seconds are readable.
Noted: 9.08
